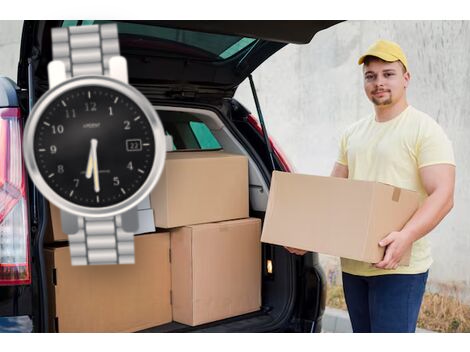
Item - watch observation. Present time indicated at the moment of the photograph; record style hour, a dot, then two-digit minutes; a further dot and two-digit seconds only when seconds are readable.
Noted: 6.30
